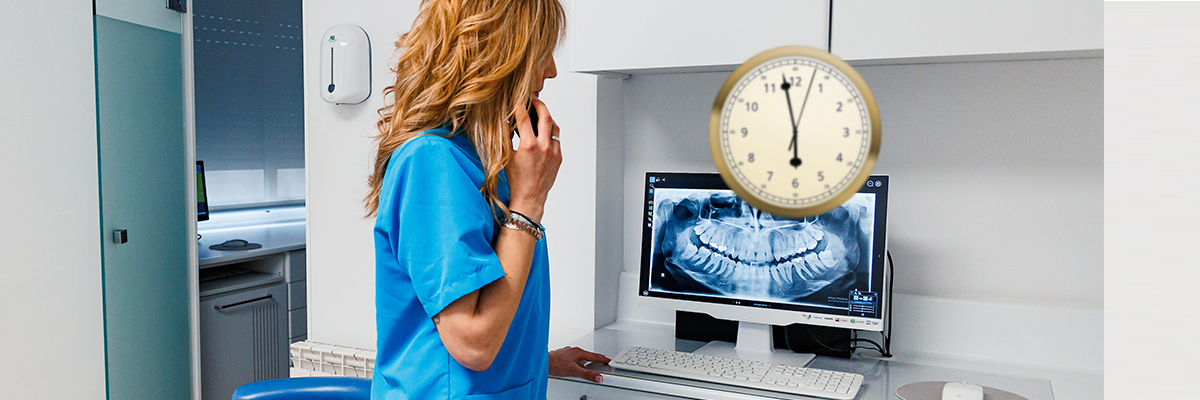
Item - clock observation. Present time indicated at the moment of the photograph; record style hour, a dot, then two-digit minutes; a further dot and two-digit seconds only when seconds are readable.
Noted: 5.58.03
